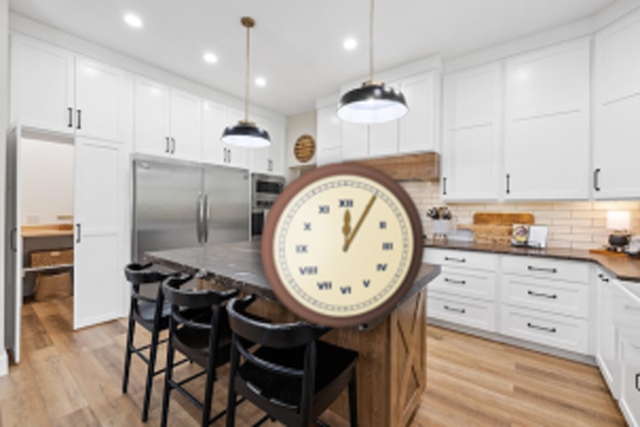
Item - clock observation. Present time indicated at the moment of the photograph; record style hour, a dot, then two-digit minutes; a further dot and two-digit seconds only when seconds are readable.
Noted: 12.05
